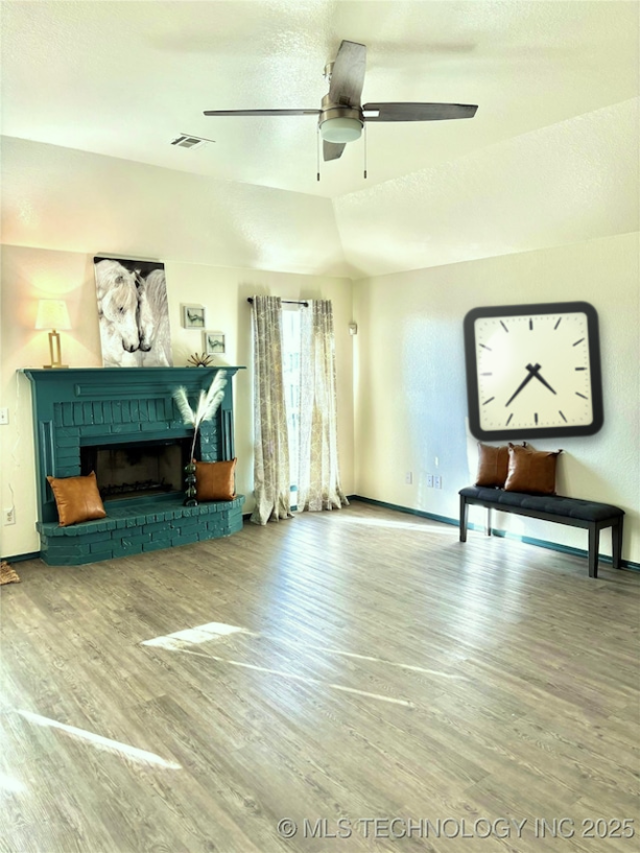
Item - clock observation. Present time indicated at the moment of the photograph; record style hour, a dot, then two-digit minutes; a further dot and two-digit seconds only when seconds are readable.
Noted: 4.37
